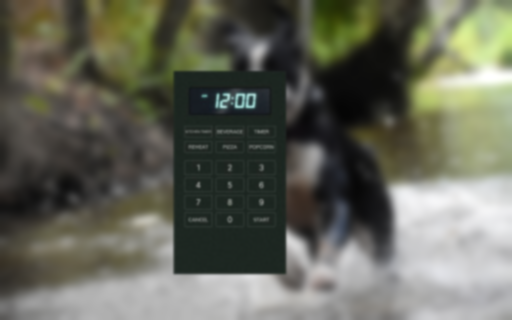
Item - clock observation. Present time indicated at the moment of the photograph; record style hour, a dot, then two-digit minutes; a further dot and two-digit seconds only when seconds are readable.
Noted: 12.00
